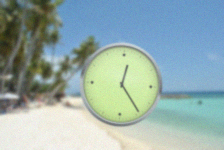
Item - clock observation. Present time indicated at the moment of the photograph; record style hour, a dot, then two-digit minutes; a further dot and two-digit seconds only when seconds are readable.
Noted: 12.24
